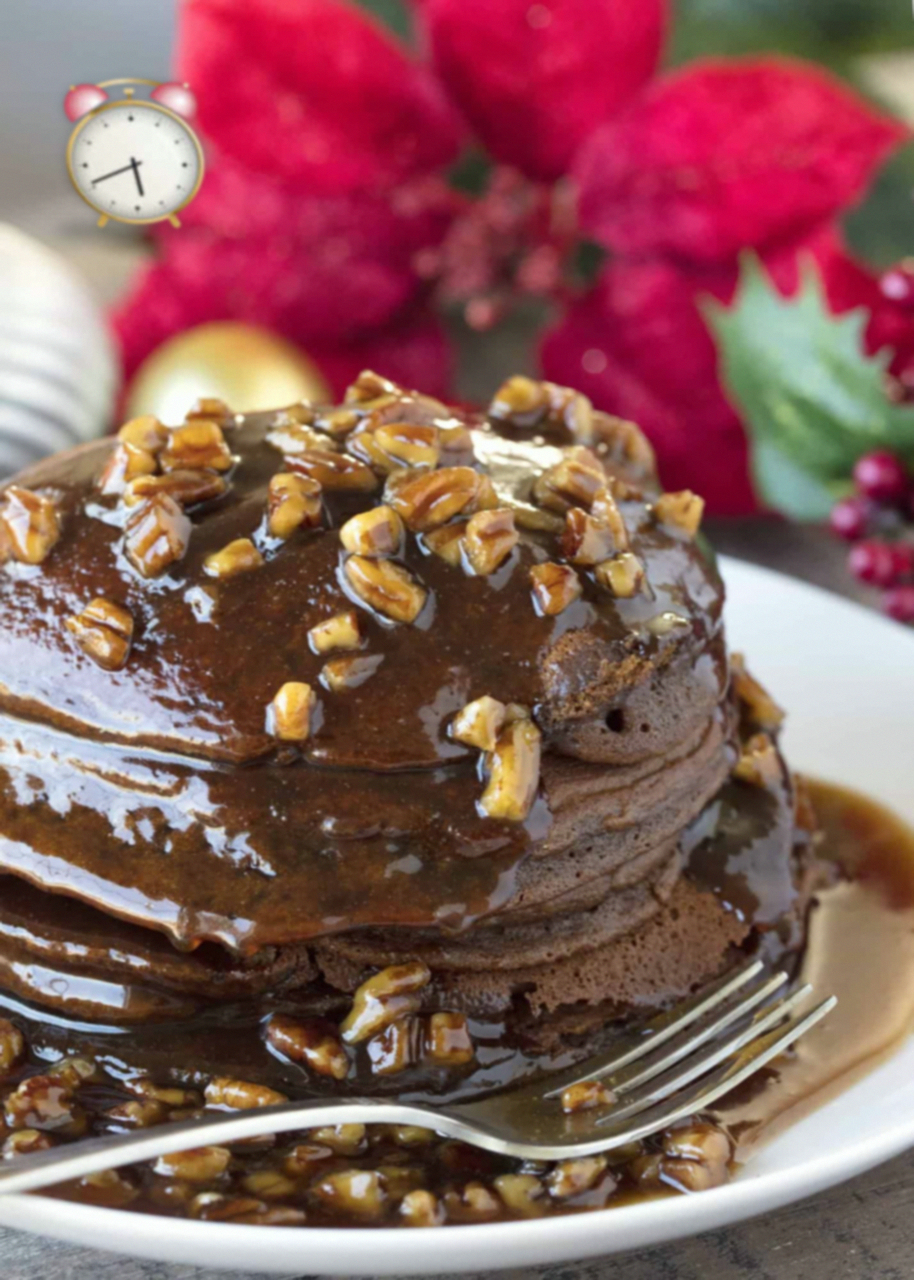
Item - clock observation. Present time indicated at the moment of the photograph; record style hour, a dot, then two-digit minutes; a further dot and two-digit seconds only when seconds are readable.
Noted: 5.41
